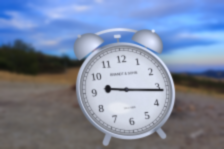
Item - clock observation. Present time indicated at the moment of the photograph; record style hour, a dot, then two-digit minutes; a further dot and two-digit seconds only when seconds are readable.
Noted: 9.16
